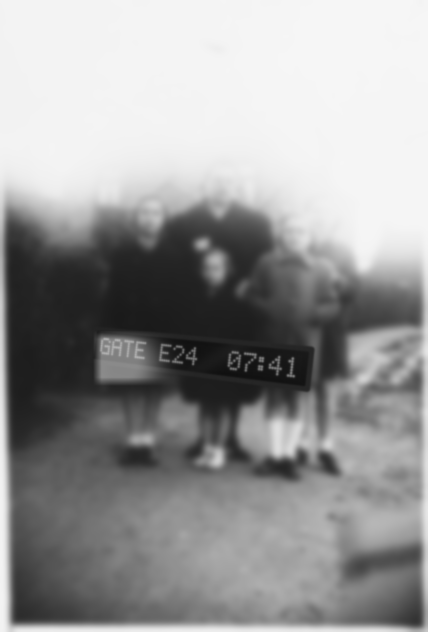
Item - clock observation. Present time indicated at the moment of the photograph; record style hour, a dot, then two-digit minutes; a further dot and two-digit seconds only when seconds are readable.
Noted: 7.41
